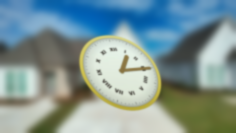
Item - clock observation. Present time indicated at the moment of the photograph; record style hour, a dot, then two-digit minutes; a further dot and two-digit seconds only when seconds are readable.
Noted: 1.15
